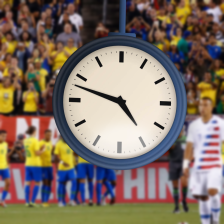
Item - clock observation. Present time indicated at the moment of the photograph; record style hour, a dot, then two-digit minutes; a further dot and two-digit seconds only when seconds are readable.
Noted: 4.48
